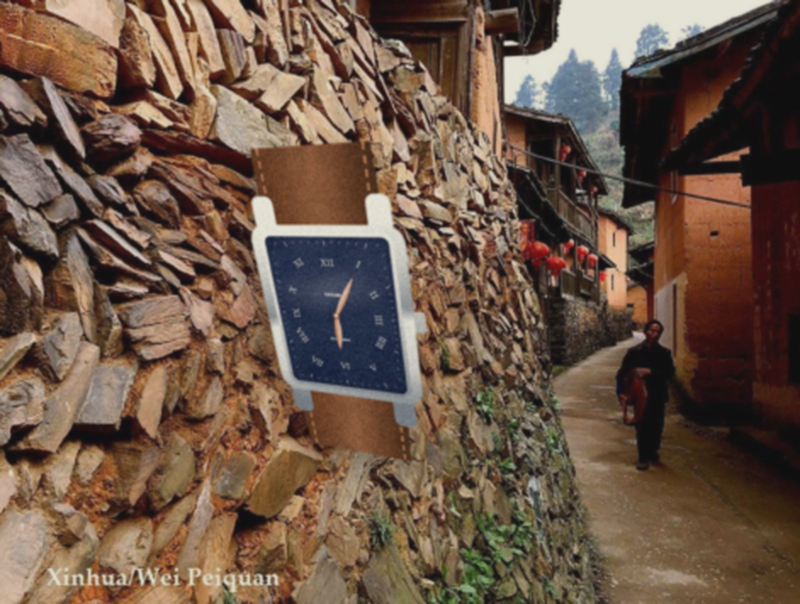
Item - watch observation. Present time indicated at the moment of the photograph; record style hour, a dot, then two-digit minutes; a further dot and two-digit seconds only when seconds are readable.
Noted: 6.05
